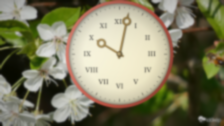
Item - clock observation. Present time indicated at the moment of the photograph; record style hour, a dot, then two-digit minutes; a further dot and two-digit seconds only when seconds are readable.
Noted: 10.02
